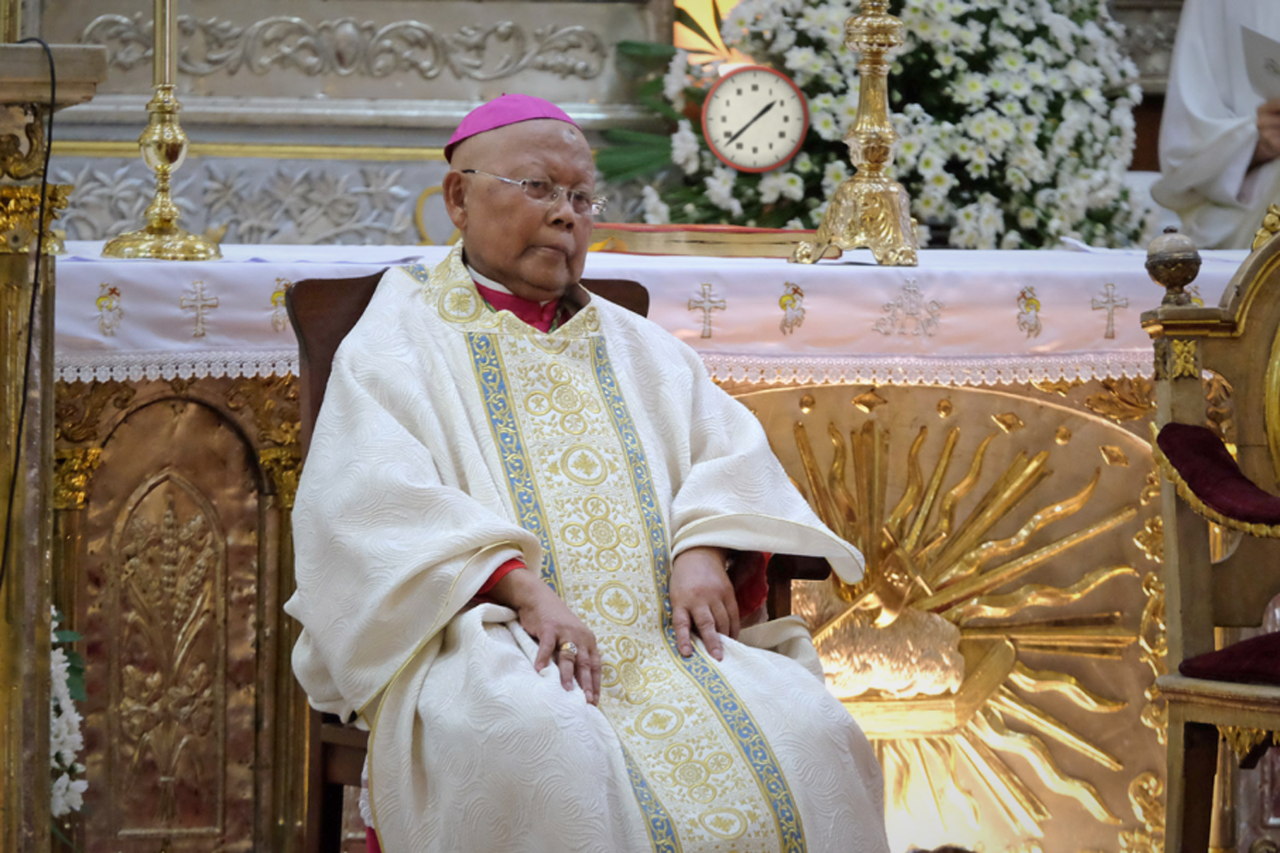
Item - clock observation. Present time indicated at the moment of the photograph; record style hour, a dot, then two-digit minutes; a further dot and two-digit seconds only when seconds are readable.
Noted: 1.38
